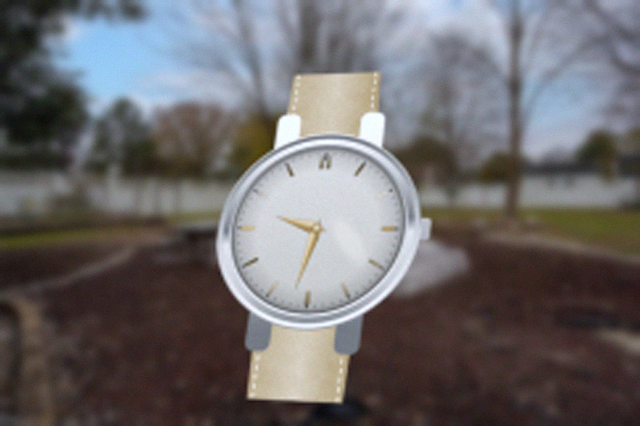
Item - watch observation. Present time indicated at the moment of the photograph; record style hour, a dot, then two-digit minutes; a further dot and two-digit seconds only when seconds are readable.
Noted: 9.32
